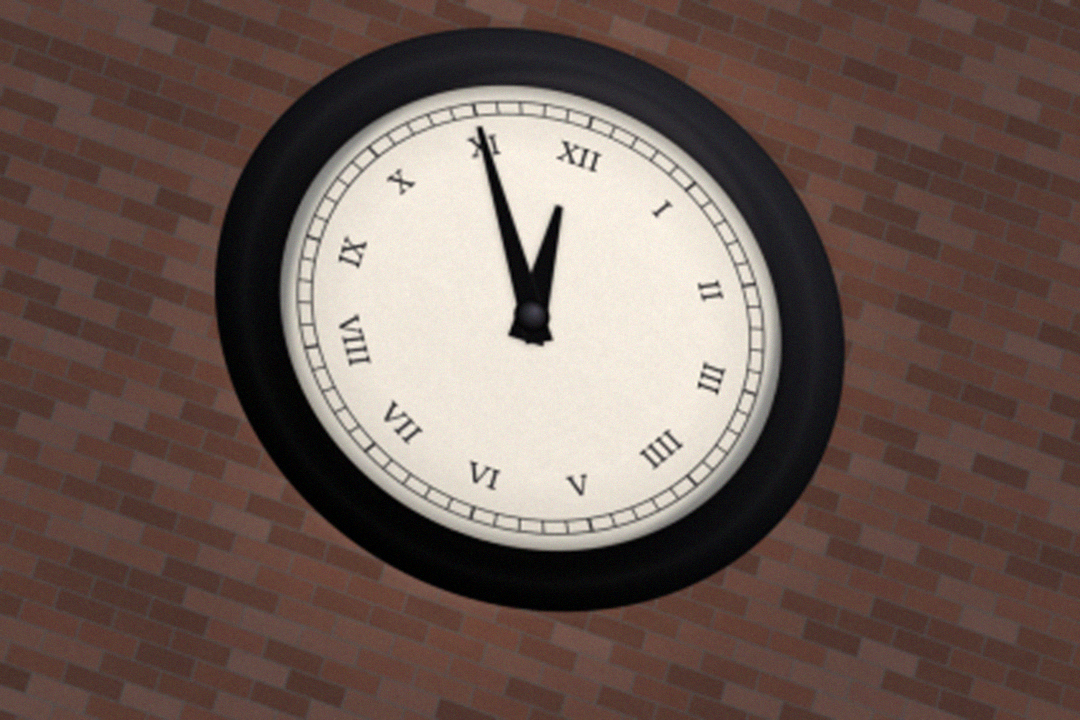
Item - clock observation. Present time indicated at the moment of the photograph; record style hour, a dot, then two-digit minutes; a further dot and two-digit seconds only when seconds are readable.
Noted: 11.55
